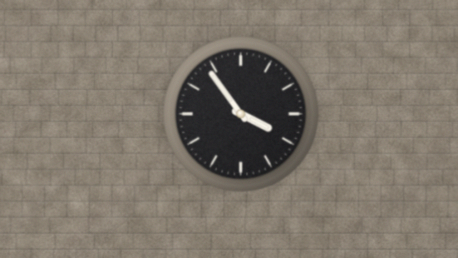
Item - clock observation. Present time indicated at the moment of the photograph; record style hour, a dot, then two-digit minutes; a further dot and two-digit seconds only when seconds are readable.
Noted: 3.54
